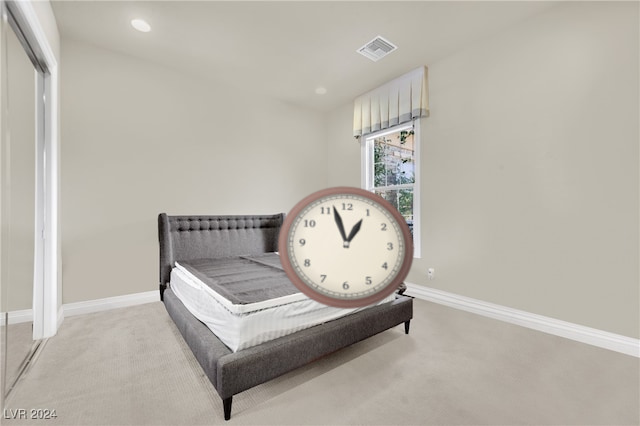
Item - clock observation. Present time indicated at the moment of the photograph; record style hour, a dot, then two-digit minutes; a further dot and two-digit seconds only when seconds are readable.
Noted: 12.57
